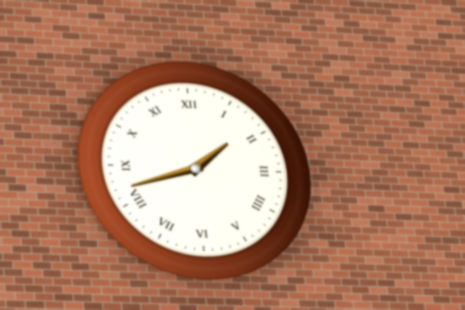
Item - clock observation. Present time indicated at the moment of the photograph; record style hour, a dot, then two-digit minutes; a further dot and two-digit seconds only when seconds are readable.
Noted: 1.42
